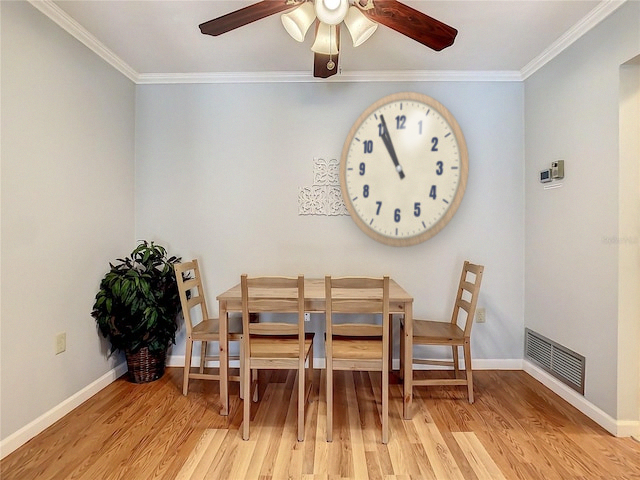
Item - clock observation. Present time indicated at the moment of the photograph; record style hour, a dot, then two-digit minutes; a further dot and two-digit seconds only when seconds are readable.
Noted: 10.56
